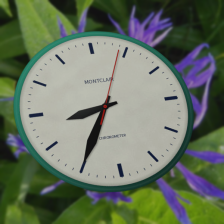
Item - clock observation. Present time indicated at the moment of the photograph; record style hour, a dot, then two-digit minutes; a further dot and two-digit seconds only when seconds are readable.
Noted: 8.35.04
